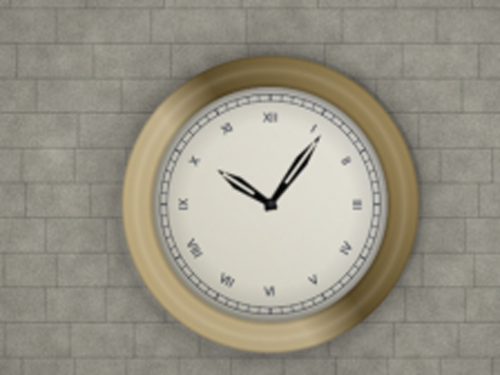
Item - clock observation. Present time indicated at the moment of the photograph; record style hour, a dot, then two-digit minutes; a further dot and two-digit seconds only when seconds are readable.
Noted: 10.06
